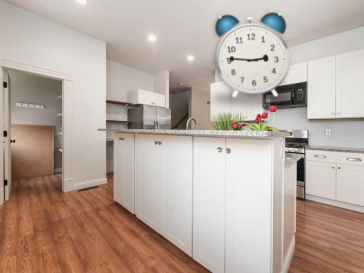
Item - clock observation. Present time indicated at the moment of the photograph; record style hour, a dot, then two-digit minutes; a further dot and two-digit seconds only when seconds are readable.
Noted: 2.46
